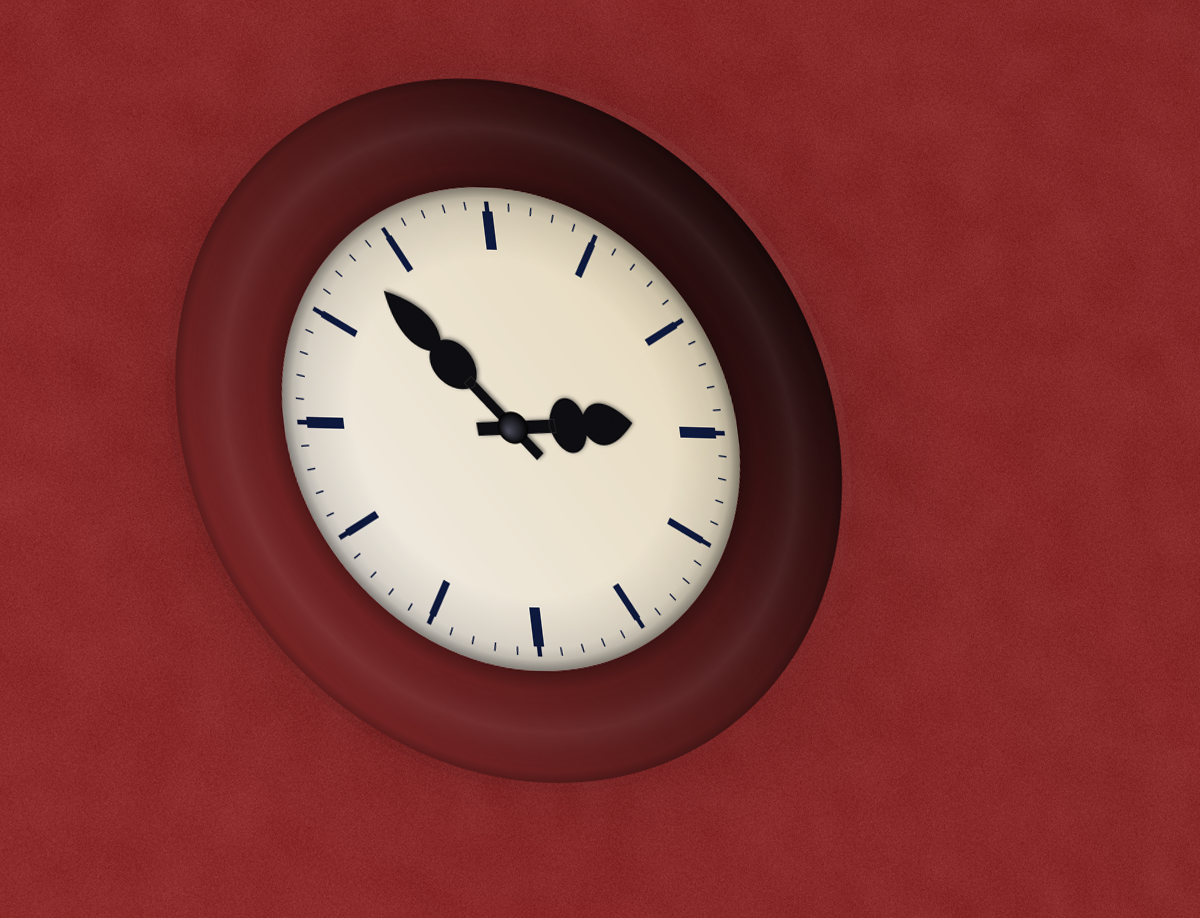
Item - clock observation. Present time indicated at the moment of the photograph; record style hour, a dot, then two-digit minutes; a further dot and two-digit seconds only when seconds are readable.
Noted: 2.53
